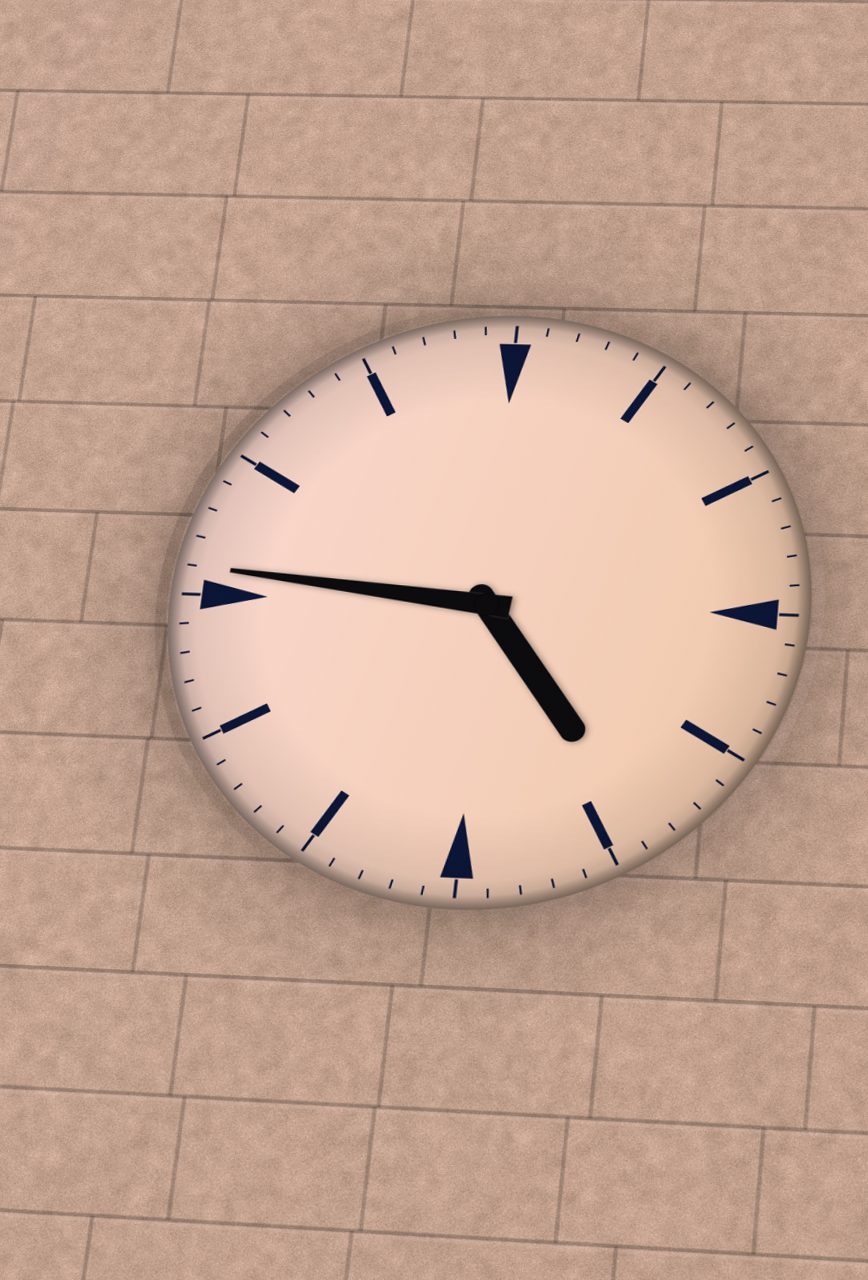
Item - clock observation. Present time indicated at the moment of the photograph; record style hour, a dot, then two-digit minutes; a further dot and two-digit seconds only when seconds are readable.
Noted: 4.46
